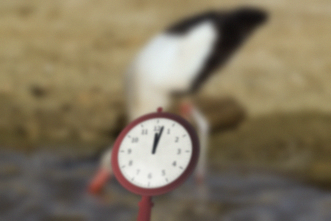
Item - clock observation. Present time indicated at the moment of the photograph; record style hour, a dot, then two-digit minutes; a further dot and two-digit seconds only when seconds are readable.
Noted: 12.02
